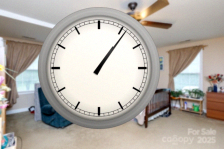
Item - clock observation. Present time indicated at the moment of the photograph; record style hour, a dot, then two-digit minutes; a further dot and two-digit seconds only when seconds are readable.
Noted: 1.06
